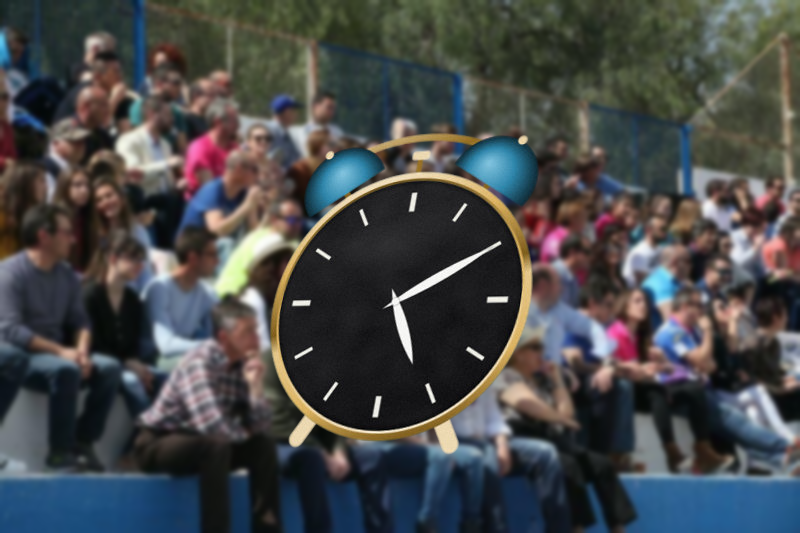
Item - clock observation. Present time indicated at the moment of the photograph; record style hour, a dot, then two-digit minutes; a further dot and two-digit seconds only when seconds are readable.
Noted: 5.10
